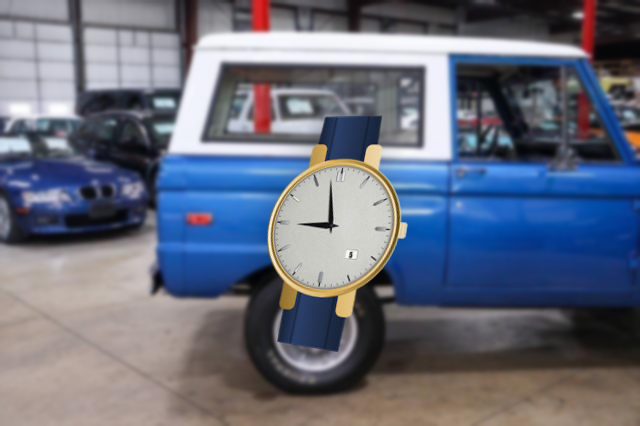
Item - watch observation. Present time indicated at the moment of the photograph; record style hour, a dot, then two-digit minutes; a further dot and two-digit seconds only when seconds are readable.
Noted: 8.58
